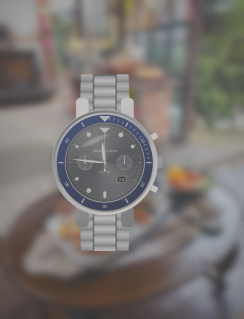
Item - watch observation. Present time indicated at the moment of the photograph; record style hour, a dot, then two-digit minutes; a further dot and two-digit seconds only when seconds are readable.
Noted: 11.46
